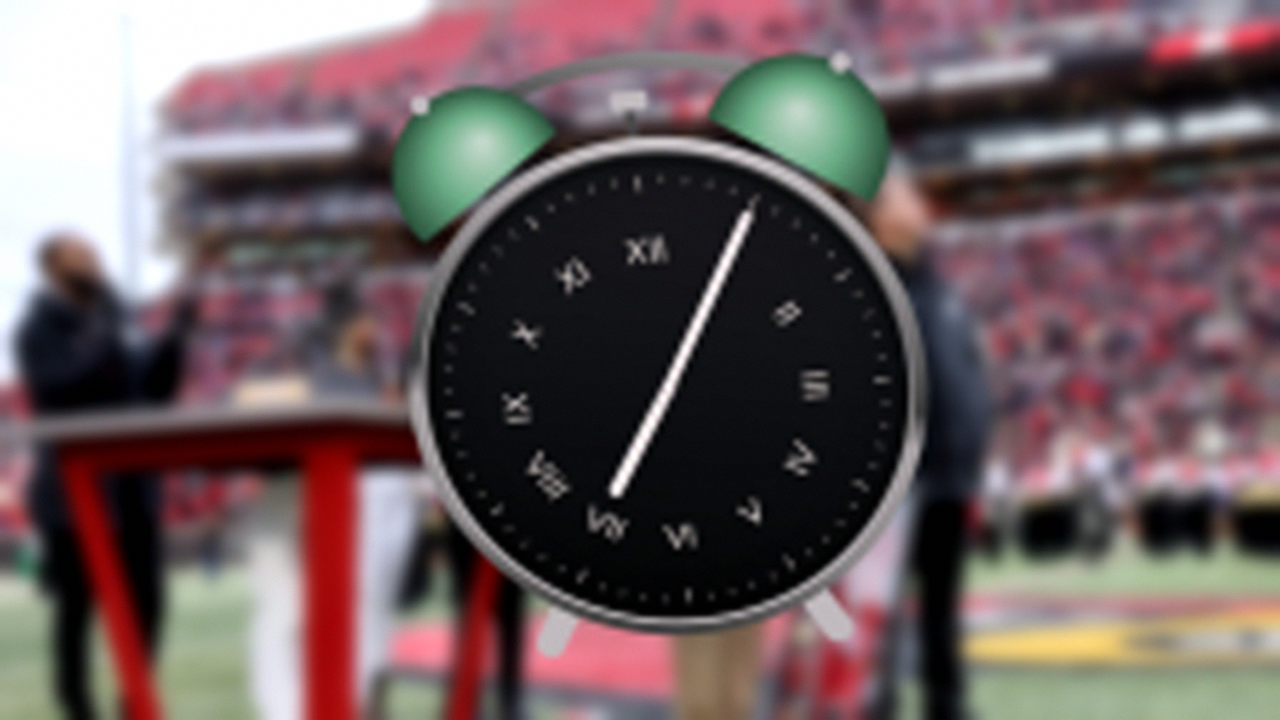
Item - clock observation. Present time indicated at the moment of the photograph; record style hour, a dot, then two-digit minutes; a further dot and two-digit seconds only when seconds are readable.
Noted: 7.05
